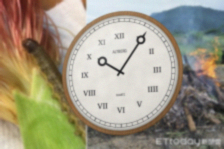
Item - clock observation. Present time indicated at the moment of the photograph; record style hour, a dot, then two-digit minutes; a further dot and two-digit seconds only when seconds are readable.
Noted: 10.06
